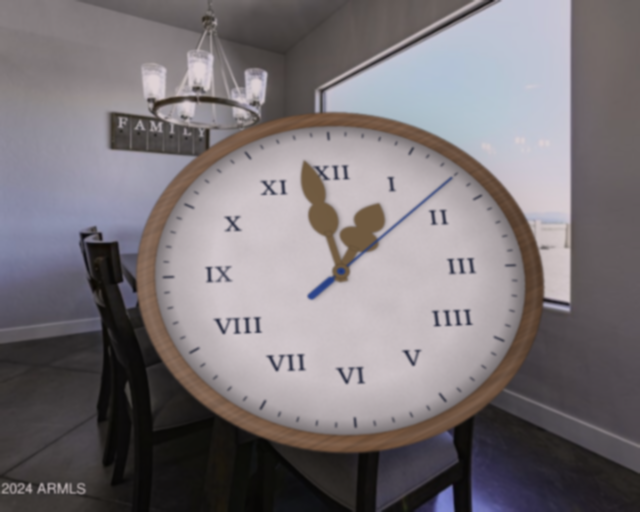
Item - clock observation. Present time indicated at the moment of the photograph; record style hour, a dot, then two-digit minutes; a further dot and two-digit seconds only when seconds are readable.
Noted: 12.58.08
